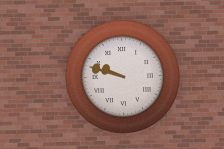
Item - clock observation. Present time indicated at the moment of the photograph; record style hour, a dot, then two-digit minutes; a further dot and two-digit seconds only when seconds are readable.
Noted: 9.48
